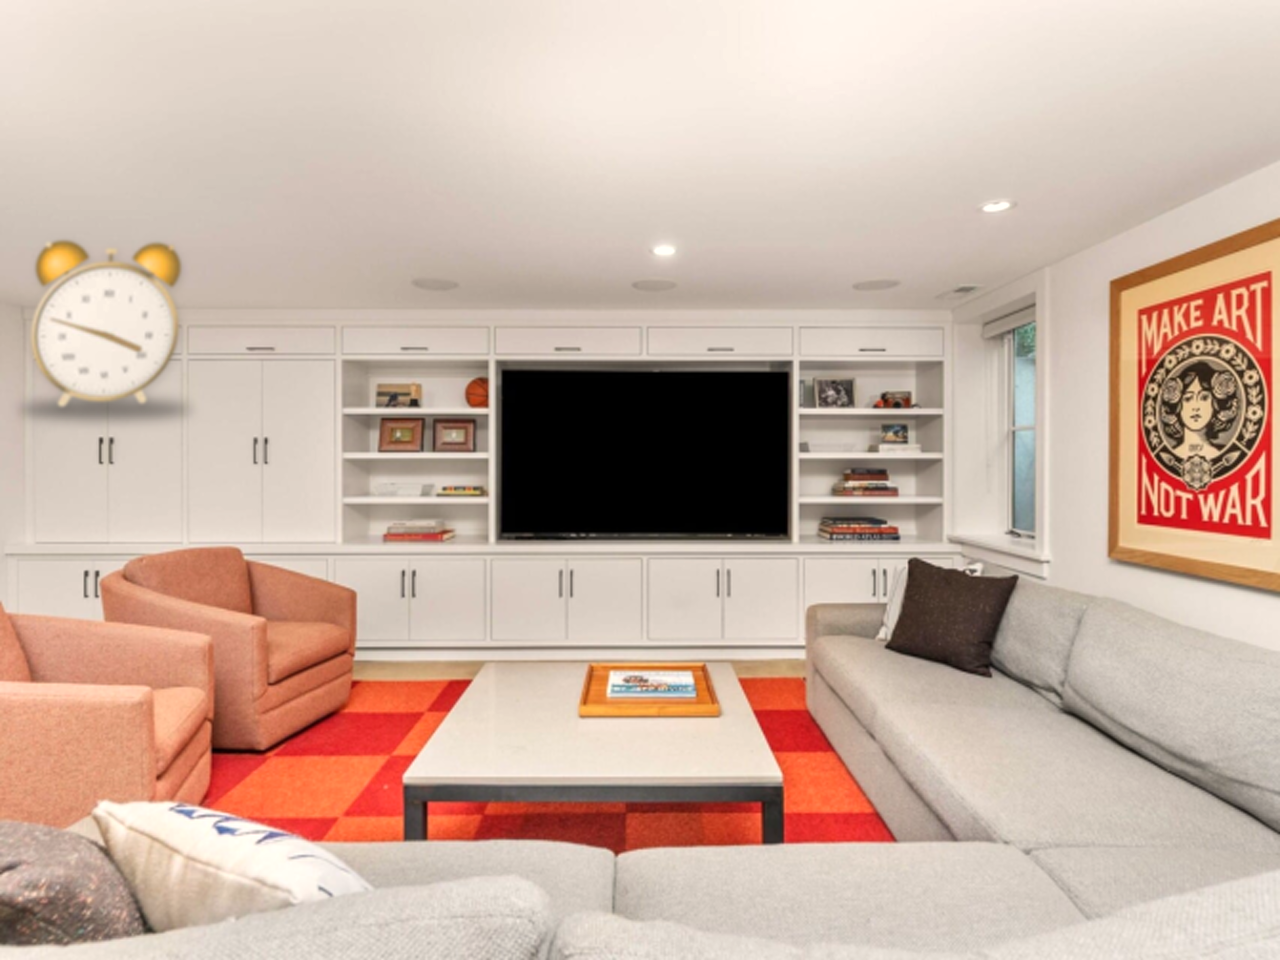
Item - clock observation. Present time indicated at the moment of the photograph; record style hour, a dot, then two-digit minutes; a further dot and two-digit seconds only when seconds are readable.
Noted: 3.48
